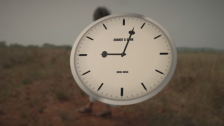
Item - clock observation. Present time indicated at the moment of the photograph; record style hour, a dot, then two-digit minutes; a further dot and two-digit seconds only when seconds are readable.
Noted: 9.03
